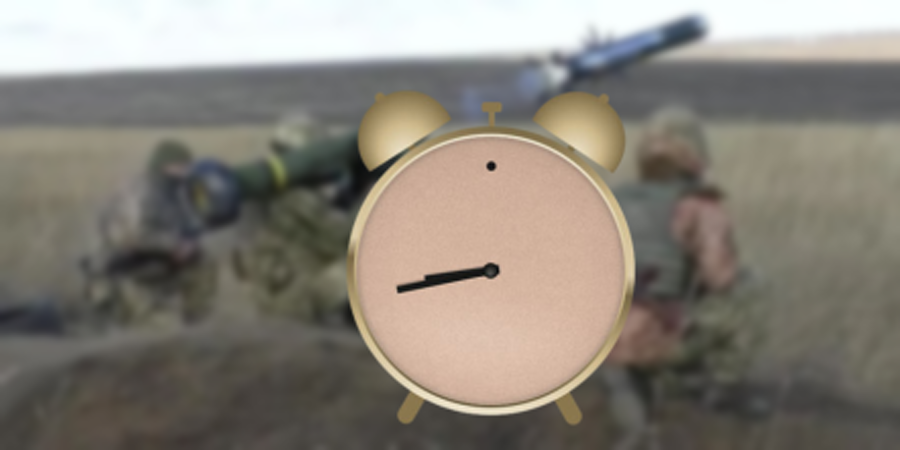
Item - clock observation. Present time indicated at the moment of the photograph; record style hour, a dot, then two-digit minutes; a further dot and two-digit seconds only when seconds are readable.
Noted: 8.43
